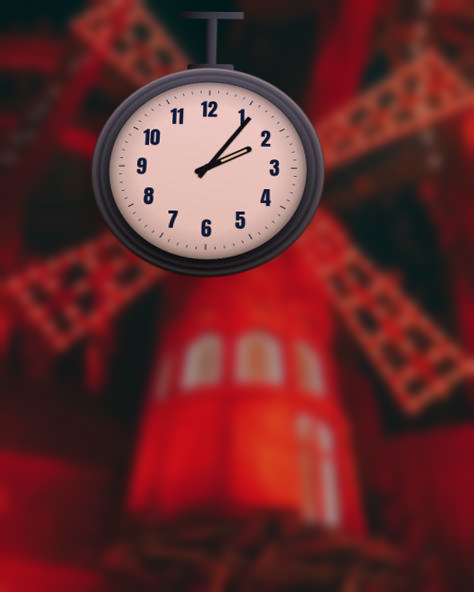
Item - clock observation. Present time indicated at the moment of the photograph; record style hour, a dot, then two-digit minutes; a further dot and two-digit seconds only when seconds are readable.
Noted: 2.06
